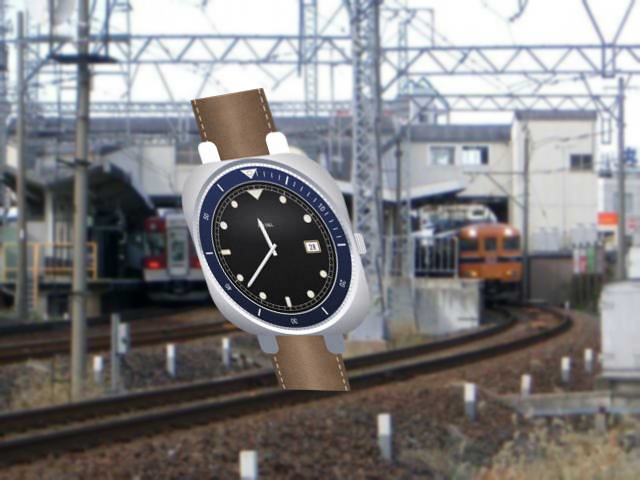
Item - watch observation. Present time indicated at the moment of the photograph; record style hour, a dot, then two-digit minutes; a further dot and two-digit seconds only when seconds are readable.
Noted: 11.38
